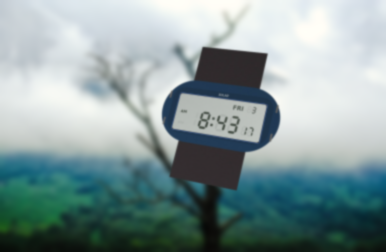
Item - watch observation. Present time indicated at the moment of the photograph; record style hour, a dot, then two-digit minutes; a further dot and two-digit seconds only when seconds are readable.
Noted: 8.43
